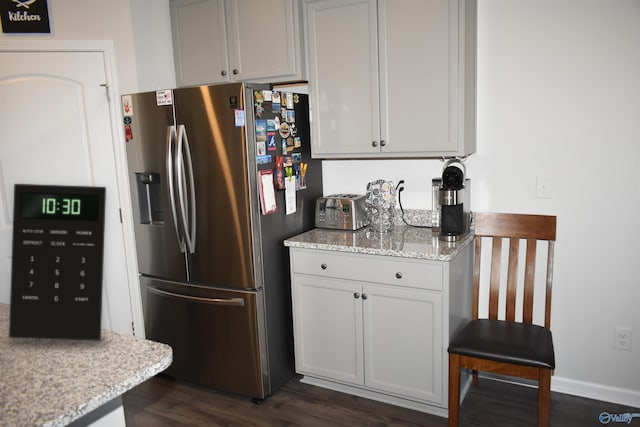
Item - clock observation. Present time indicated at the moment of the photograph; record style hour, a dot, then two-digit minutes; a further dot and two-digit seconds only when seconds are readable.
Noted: 10.30
